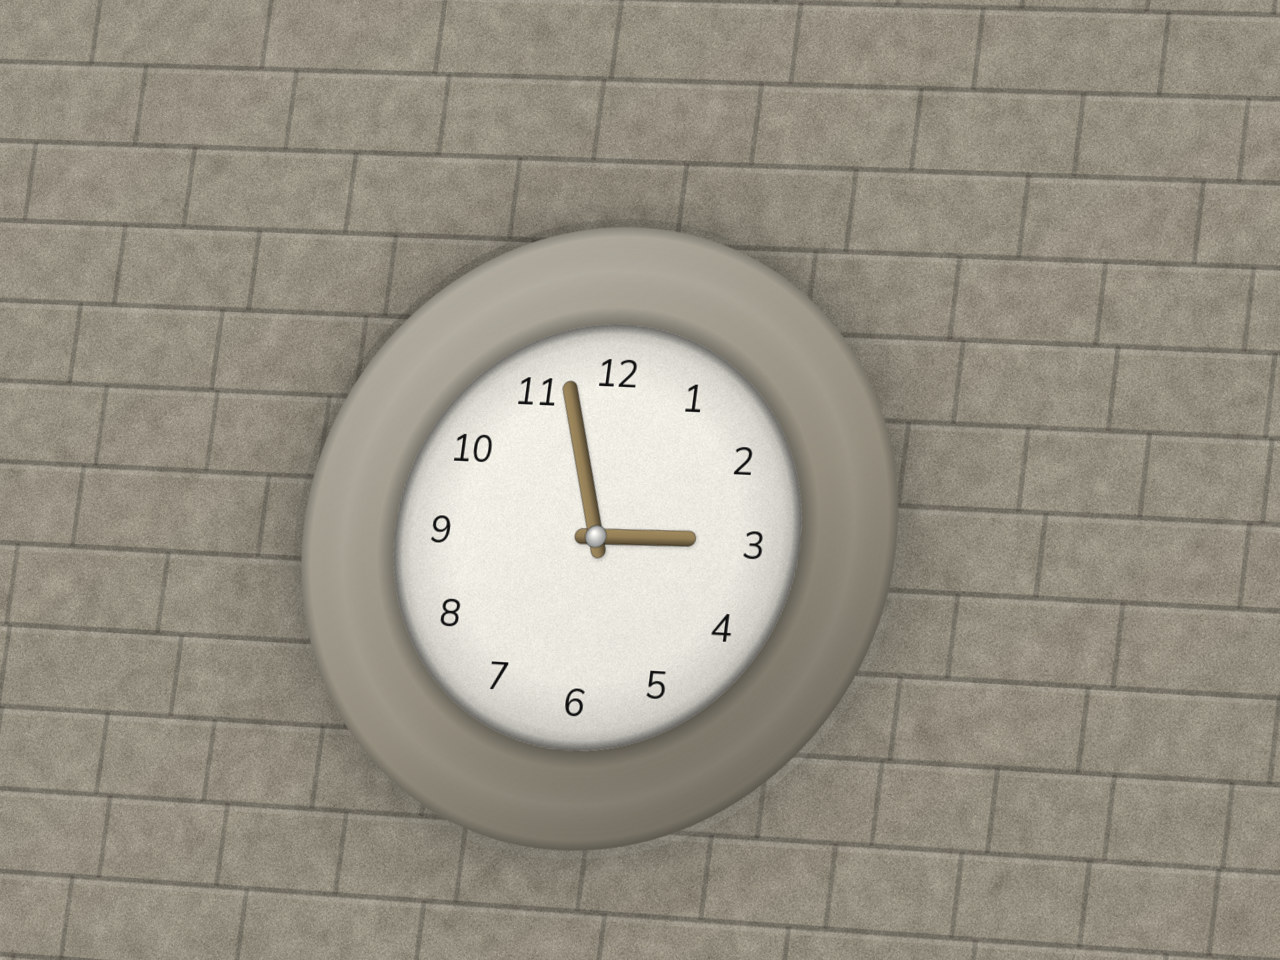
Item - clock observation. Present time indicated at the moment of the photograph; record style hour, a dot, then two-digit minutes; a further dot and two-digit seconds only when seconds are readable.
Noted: 2.57
